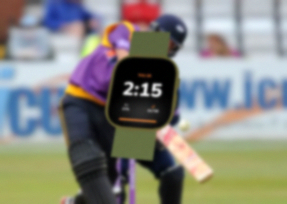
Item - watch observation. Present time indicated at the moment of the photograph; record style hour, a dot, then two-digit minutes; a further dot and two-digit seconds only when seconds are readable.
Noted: 2.15
